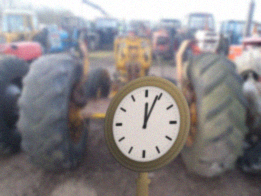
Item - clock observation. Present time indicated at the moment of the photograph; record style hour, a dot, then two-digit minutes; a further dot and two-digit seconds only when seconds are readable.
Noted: 12.04
